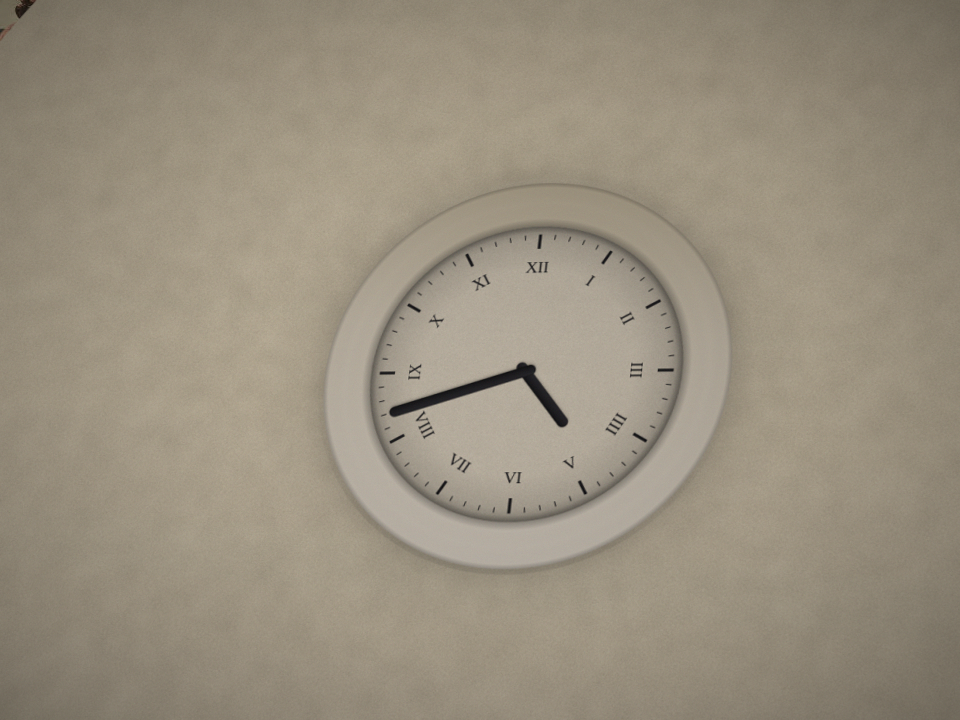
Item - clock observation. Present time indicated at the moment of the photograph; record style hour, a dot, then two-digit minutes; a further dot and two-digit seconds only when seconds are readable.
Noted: 4.42
